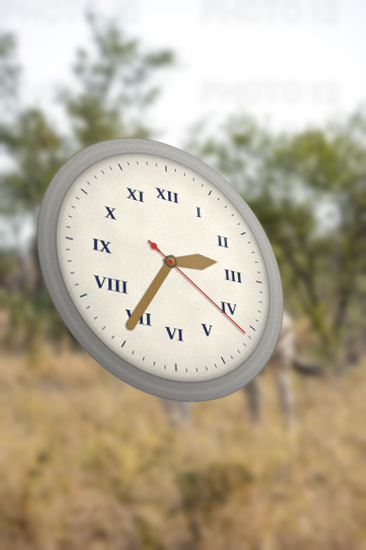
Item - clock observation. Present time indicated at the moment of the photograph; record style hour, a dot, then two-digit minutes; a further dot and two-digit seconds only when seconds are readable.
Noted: 2.35.21
